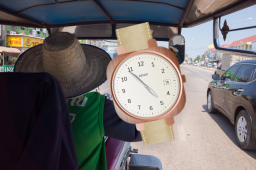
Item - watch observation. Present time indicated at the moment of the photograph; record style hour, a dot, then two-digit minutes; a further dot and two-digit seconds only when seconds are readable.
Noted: 4.54
